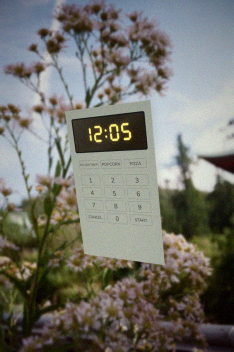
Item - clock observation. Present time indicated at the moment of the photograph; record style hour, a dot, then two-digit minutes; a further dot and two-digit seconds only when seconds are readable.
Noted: 12.05
